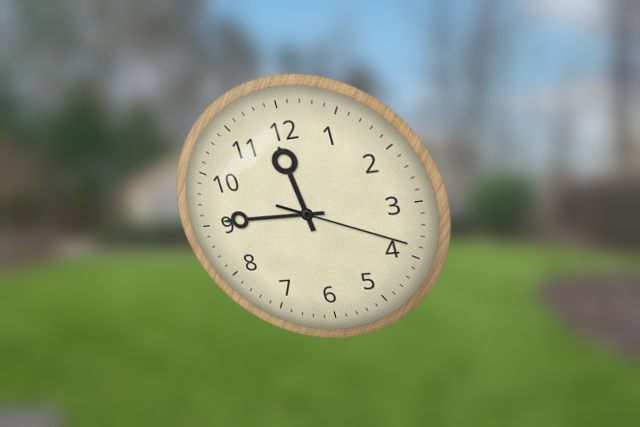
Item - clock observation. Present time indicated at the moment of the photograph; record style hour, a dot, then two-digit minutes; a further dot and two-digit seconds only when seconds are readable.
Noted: 11.45.19
